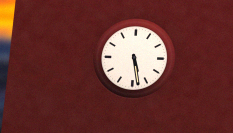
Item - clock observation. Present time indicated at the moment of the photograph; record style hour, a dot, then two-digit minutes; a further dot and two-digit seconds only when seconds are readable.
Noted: 5.28
